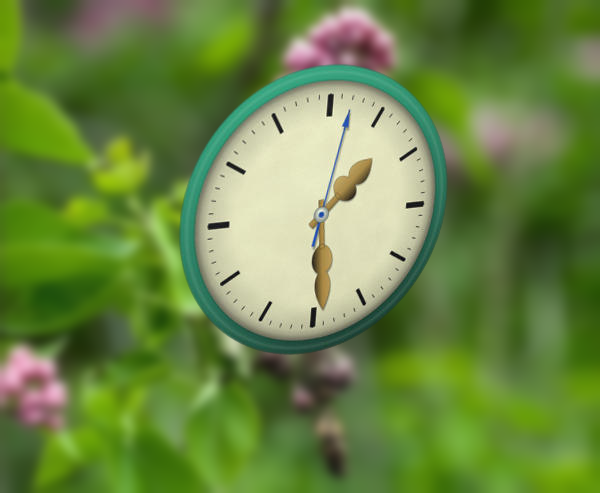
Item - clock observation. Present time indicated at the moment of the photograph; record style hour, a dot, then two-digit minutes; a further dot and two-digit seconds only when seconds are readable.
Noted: 1.29.02
